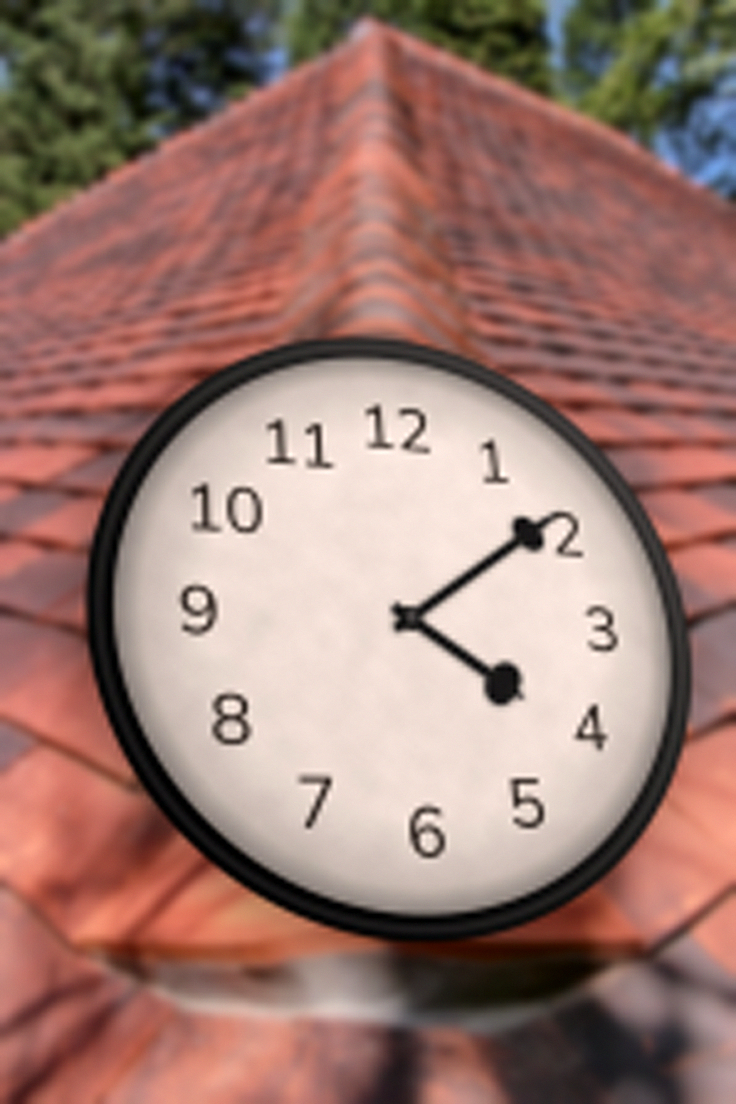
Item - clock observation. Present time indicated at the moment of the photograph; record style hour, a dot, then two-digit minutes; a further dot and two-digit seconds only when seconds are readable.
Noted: 4.09
